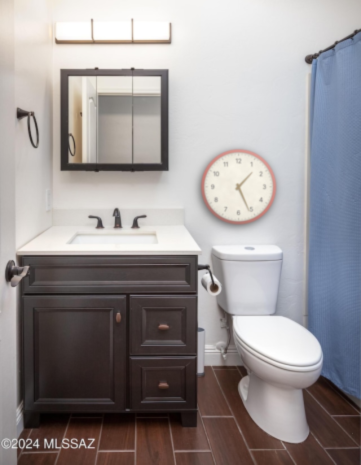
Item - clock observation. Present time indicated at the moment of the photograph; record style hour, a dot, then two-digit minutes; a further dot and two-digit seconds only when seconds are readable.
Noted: 1.26
